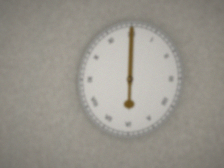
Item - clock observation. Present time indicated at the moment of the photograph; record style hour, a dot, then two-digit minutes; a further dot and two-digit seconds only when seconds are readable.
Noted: 6.00
